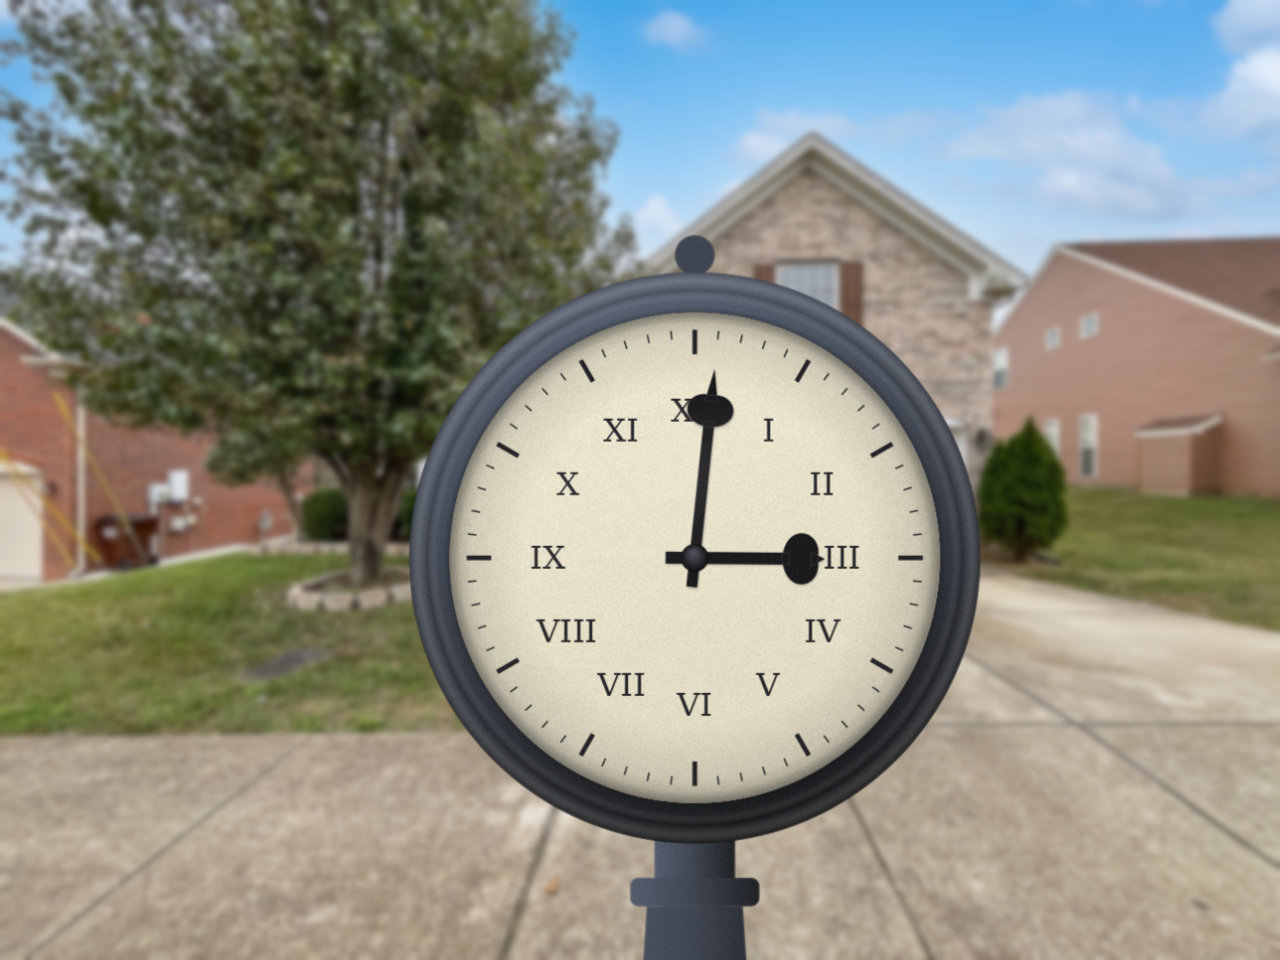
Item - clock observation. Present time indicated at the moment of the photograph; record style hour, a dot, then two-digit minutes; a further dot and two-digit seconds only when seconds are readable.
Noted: 3.01
